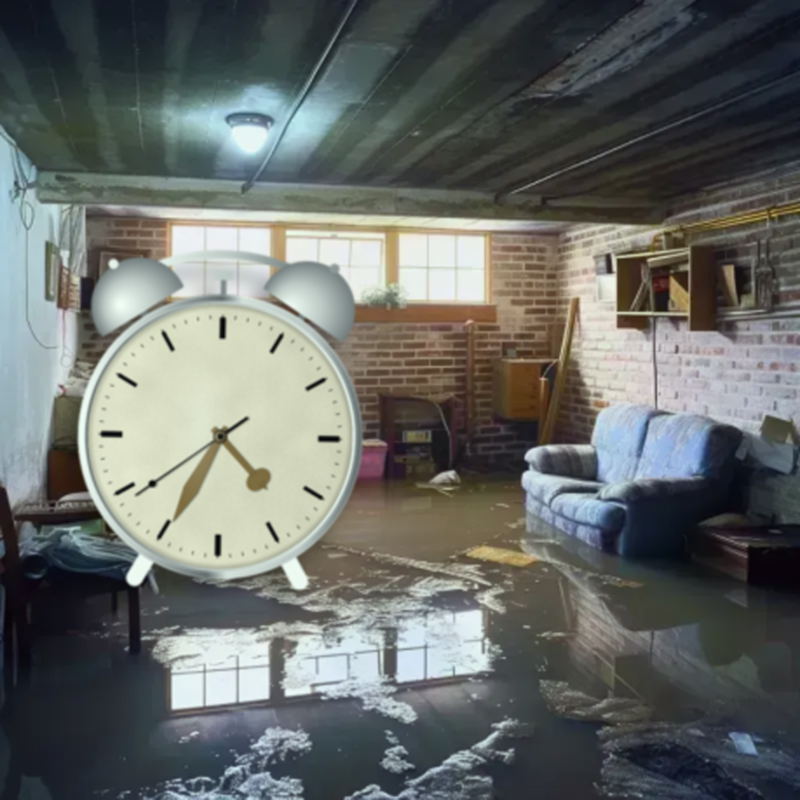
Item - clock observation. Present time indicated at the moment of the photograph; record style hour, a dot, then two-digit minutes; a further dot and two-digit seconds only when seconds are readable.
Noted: 4.34.39
